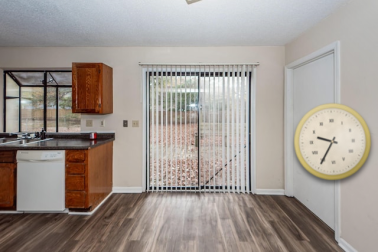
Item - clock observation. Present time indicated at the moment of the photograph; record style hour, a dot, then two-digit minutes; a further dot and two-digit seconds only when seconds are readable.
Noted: 9.35
